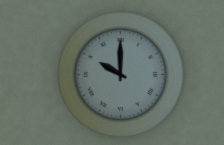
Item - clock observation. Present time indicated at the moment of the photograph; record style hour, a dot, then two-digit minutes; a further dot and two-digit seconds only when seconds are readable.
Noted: 10.00
